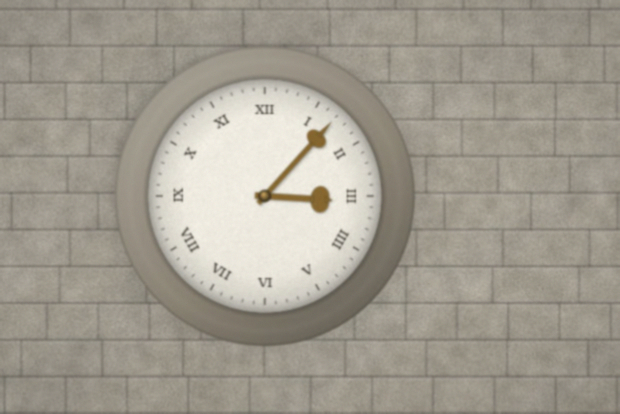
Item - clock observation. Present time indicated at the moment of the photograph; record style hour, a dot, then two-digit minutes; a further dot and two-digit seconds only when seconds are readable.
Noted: 3.07
